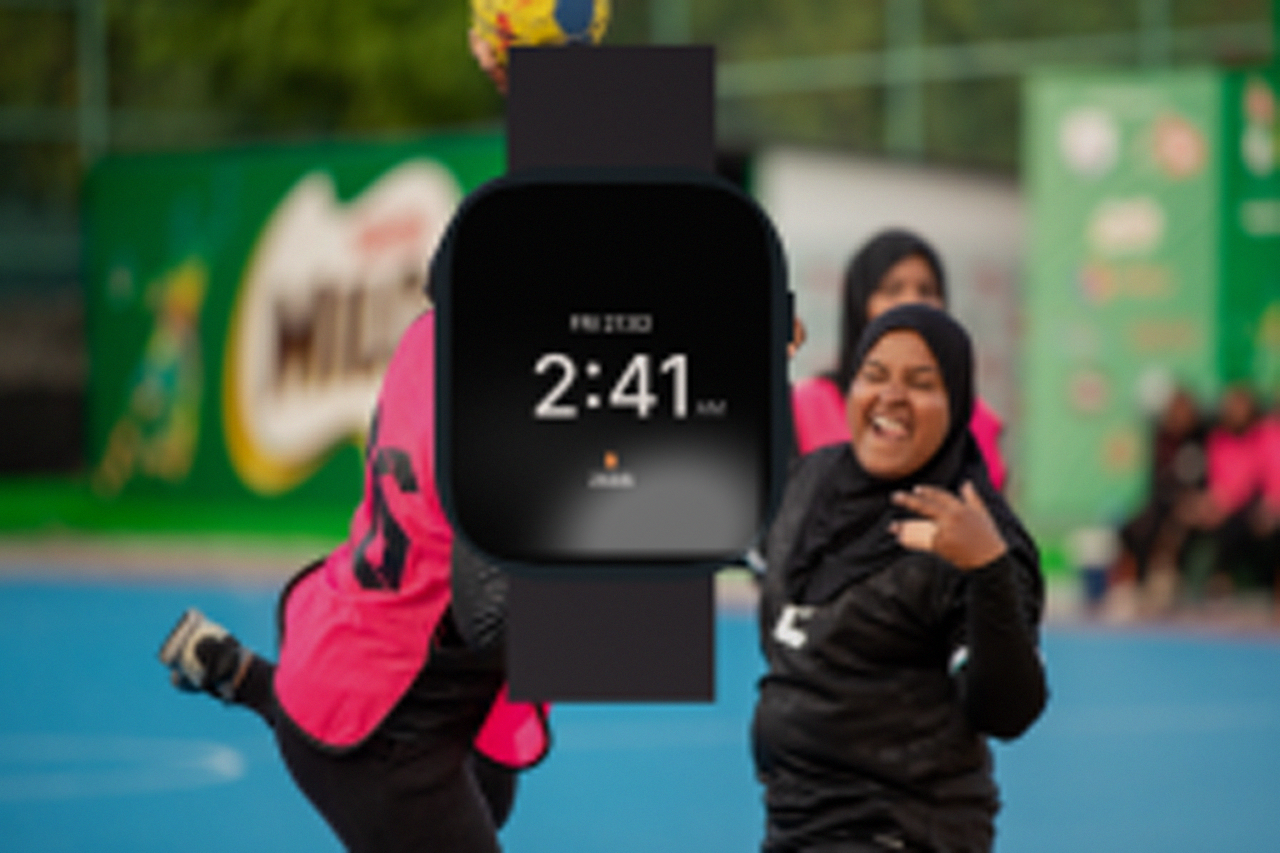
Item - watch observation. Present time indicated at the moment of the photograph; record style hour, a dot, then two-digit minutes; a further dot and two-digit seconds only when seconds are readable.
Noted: 2.41
